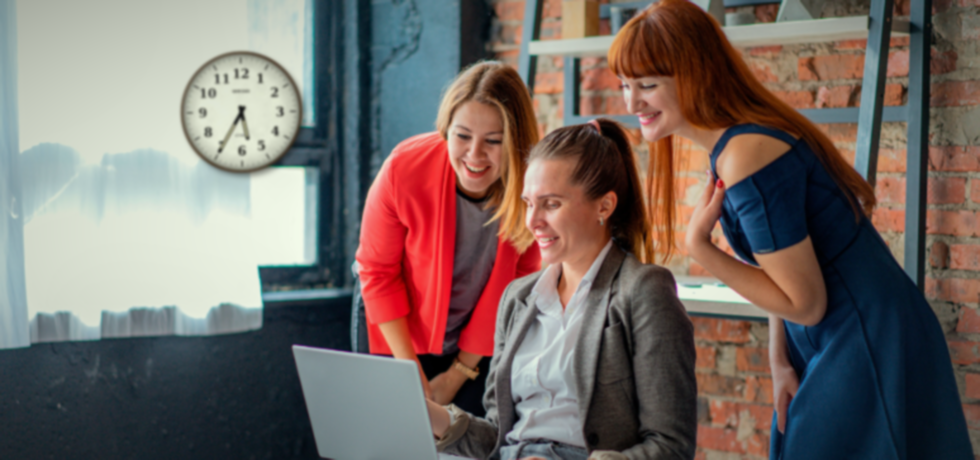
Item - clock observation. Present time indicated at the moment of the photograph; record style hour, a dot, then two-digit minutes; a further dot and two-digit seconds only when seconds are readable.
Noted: 5.35
